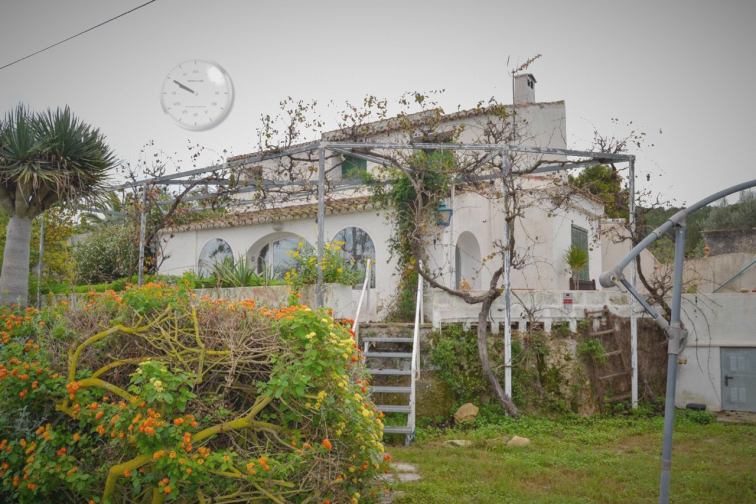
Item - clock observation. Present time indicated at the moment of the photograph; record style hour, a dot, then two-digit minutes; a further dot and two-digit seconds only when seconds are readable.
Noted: 9.50
